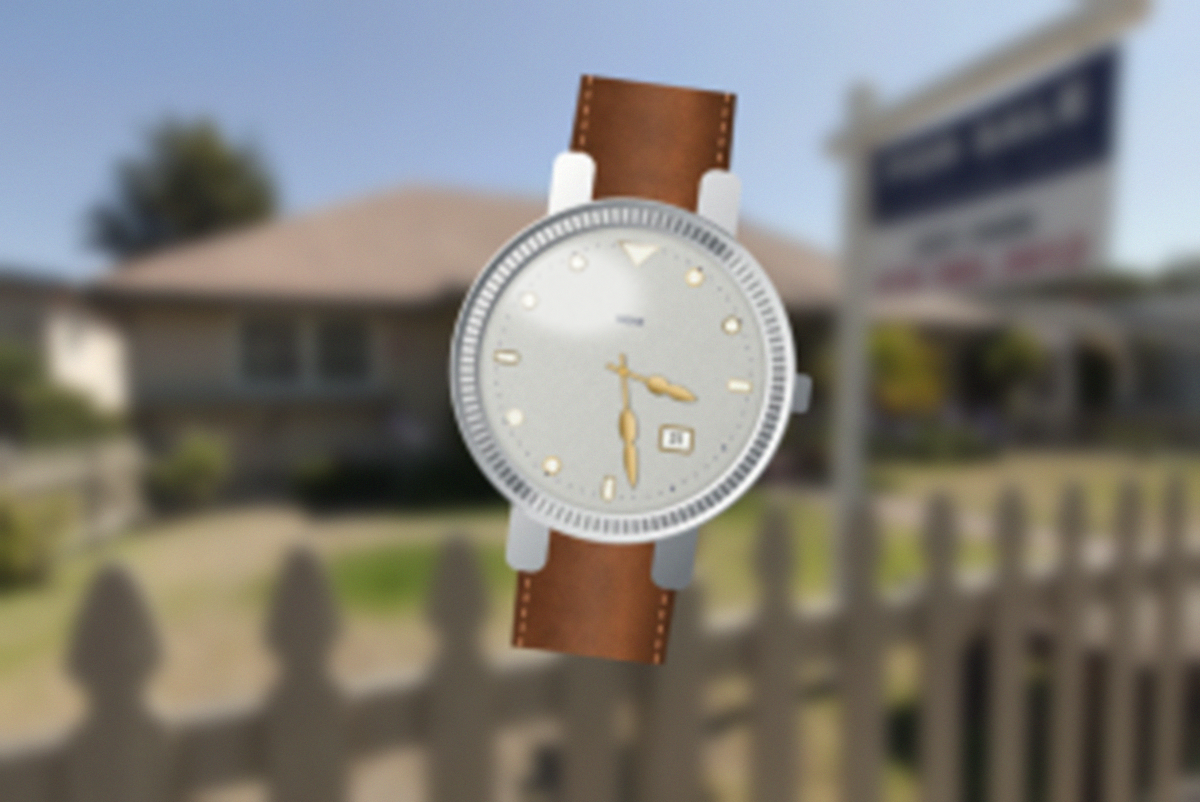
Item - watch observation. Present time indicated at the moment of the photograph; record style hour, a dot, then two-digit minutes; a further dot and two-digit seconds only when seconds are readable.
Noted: 3.28
